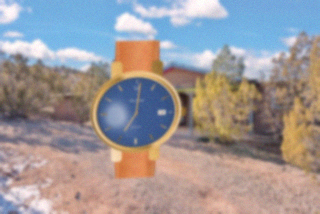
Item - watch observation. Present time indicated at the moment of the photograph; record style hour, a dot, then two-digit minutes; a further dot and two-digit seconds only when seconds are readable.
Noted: 7.01
